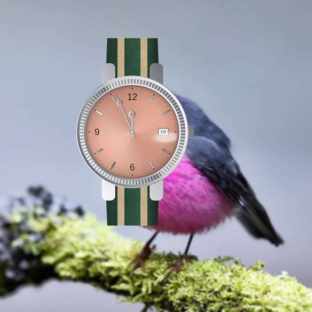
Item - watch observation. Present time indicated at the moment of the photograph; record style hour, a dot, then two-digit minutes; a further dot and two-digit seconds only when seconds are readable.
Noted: 11.56
